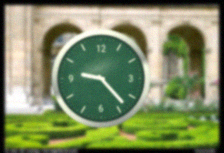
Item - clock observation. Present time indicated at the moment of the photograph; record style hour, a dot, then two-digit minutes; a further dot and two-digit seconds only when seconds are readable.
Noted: 9.23
